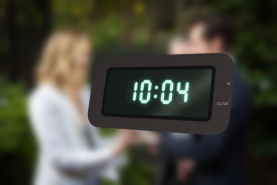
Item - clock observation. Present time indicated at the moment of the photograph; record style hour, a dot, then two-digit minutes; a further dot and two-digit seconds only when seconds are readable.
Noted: 10.04
